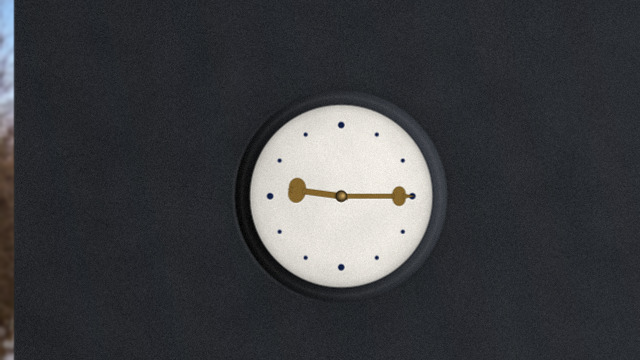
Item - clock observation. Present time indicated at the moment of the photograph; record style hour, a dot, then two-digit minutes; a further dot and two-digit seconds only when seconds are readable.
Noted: 9.15
